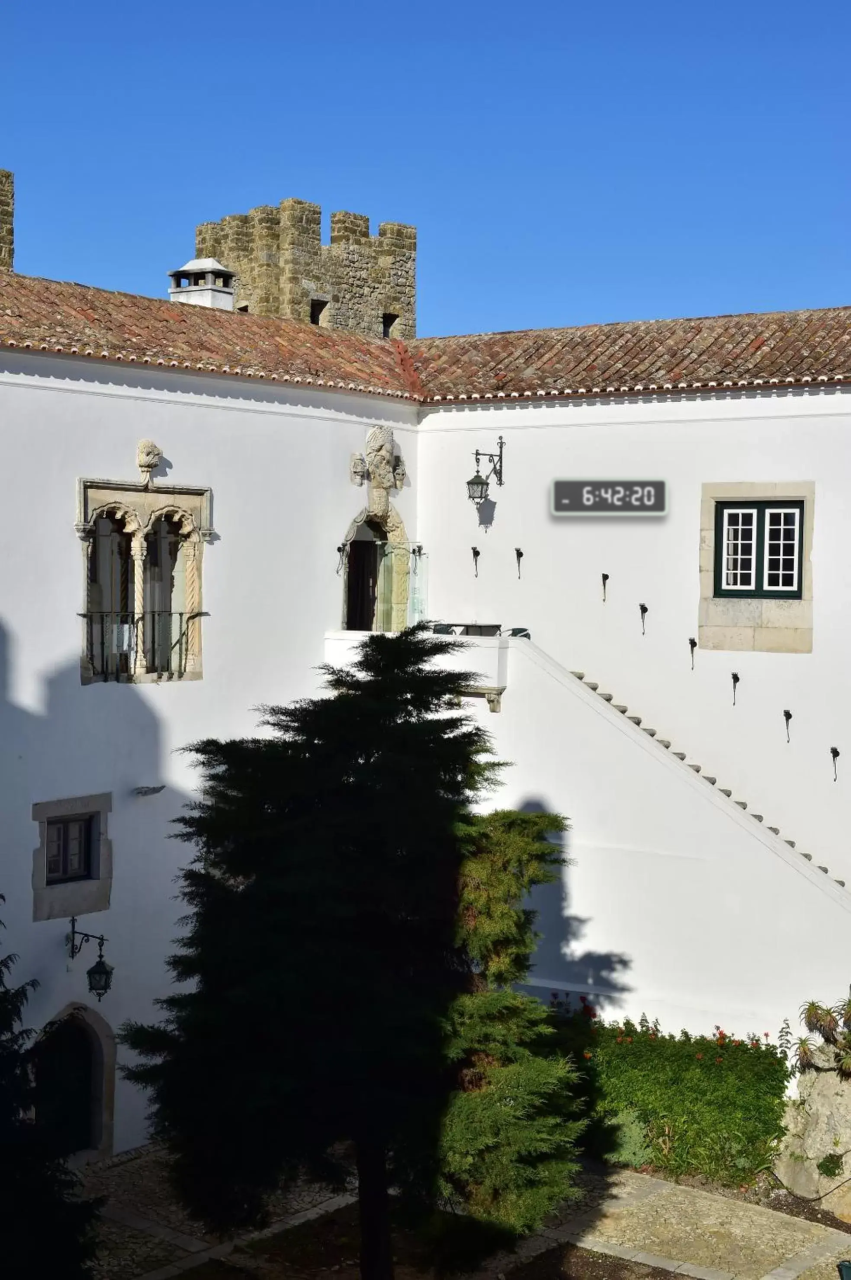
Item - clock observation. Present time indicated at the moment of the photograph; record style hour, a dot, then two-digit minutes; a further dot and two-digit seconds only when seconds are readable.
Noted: 6.42.20
